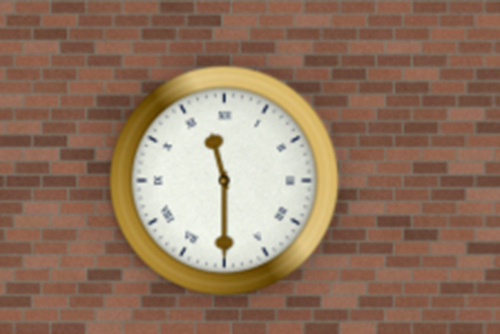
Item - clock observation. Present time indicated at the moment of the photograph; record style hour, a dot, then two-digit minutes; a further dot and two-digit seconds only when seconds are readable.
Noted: 11.30
